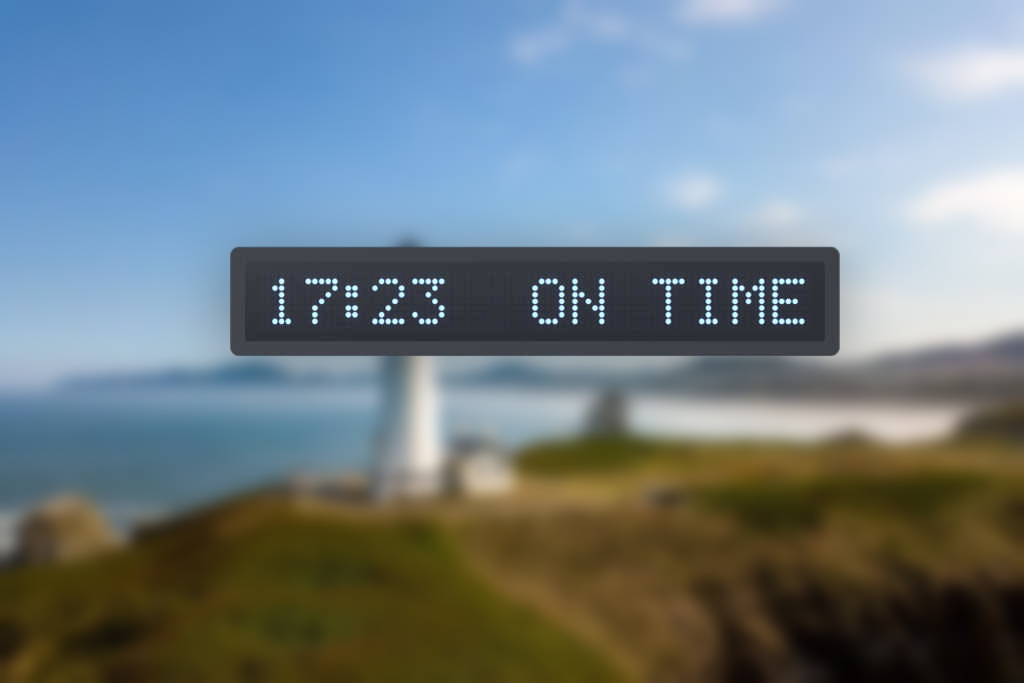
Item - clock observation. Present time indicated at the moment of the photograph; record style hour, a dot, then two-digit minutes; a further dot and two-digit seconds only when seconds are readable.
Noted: 17.23
